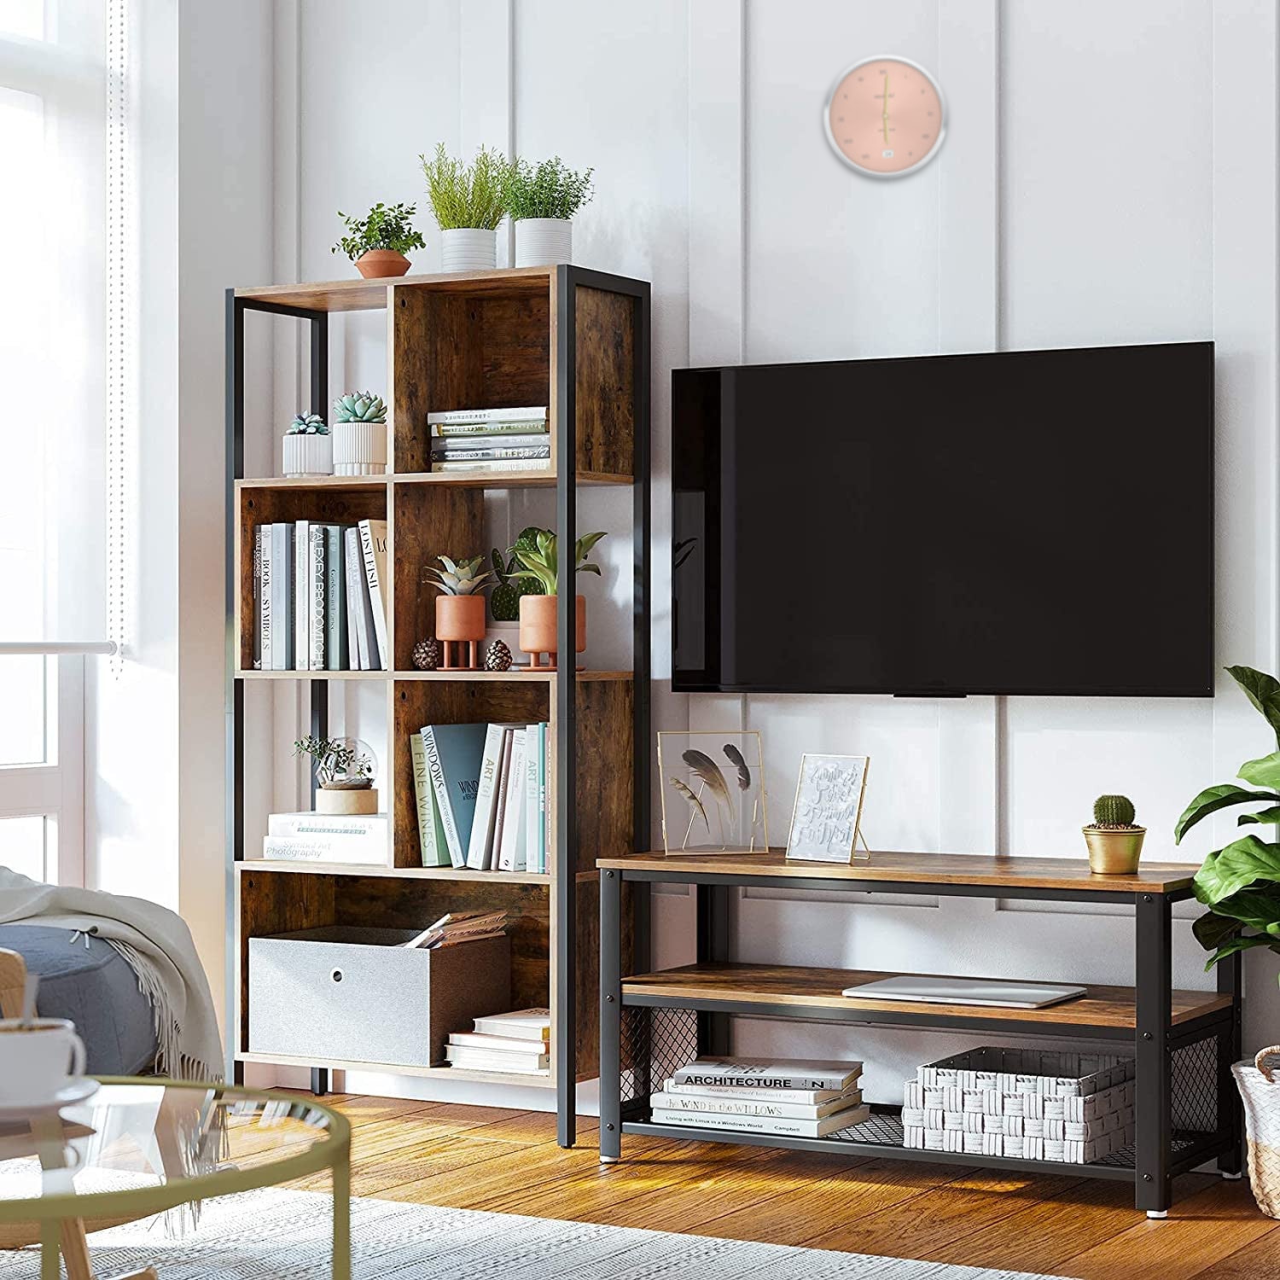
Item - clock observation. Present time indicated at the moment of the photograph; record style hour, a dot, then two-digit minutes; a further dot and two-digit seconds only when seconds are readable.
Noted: 6.01
